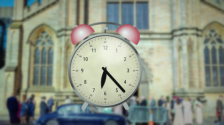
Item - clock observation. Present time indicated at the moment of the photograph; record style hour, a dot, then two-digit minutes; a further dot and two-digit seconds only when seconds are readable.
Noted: 6.23
